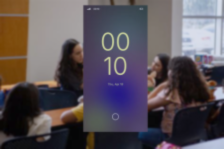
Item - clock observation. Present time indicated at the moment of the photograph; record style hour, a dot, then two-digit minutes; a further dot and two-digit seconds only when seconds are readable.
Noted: 0.10
